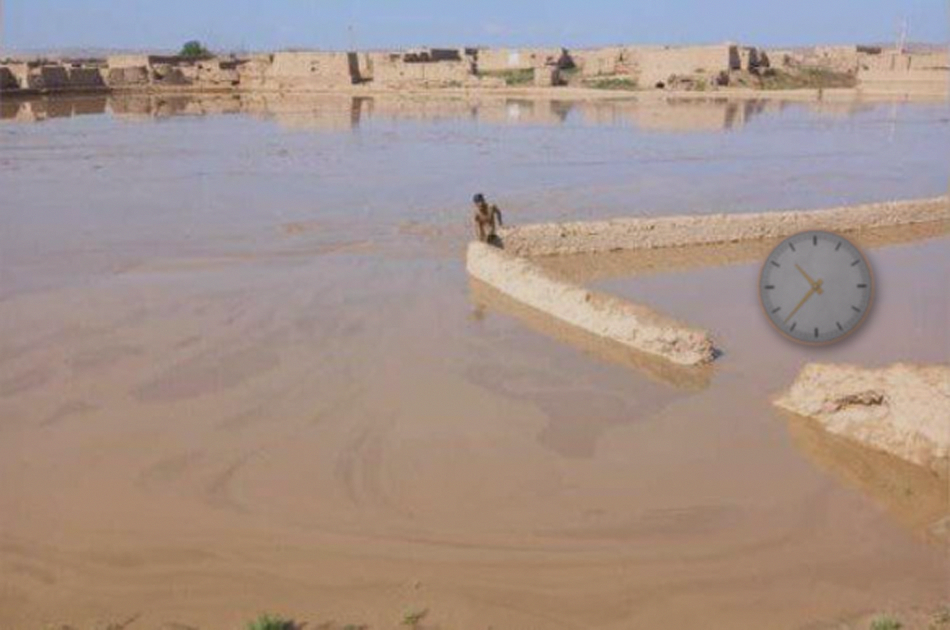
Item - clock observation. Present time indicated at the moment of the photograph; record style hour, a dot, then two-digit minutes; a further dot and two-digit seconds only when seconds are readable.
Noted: 10.37
